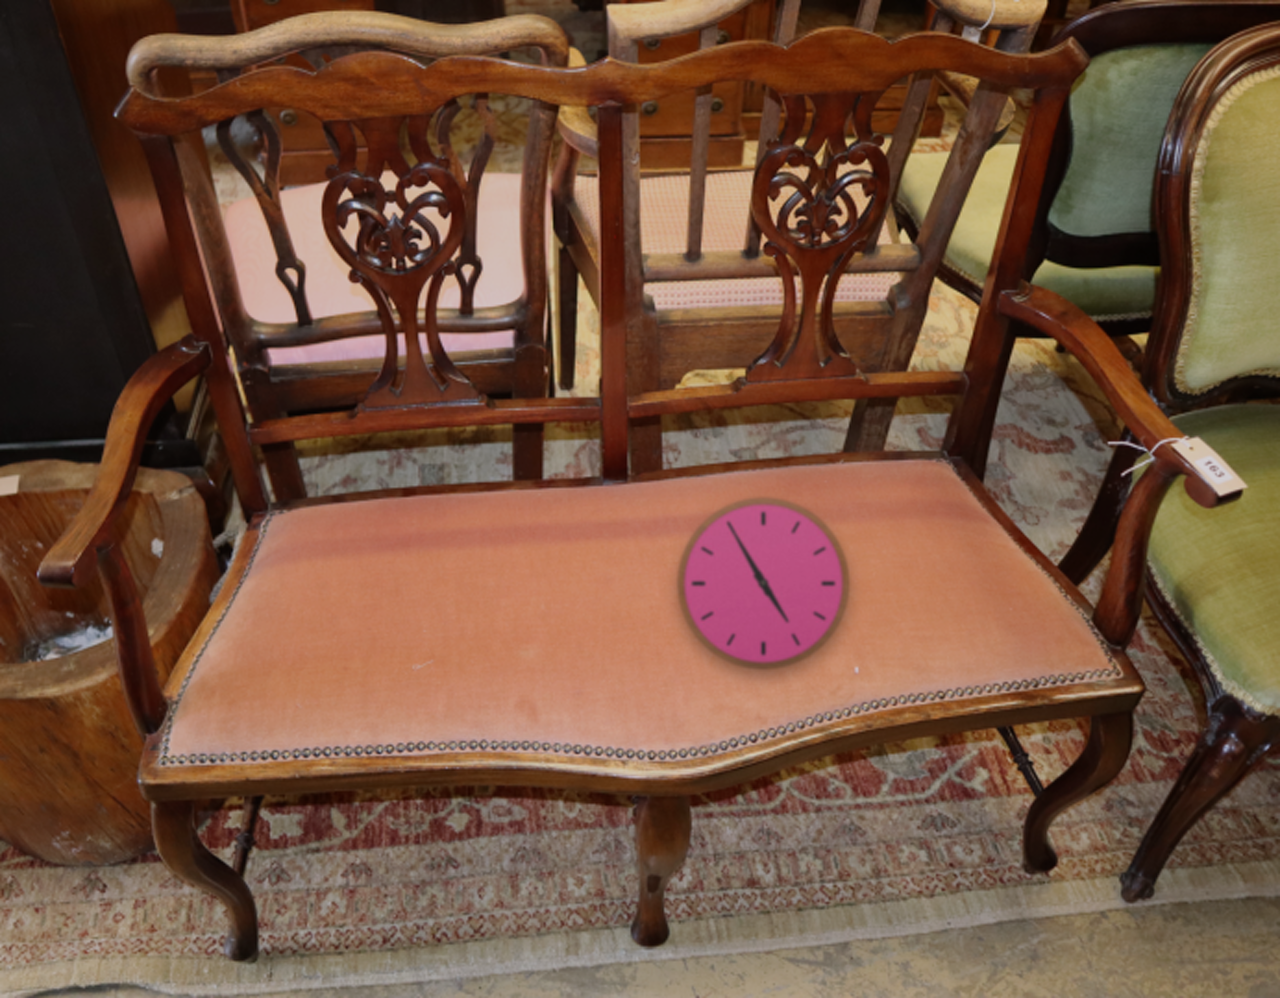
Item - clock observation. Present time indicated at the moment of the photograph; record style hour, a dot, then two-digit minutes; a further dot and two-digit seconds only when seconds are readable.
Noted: 4.55
